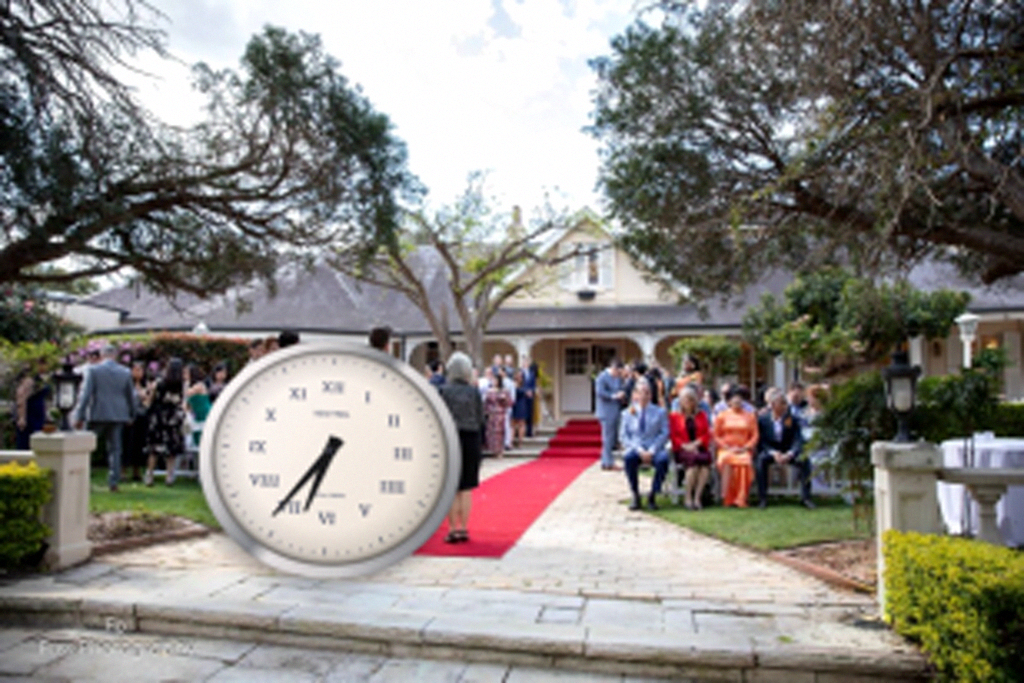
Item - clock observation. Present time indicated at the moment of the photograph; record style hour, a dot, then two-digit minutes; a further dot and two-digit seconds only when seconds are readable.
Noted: 6.36
